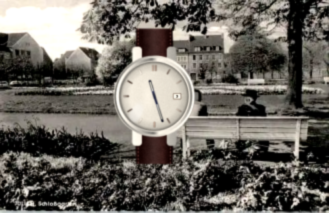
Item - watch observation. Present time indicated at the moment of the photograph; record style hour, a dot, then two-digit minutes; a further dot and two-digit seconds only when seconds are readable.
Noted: 11.27
